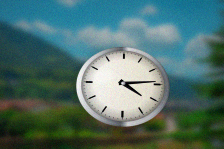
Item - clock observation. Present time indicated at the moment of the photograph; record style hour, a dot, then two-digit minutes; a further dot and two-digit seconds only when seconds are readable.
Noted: 4.14
